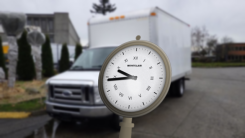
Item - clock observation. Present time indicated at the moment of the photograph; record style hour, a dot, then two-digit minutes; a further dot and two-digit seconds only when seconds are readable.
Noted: 9.44
